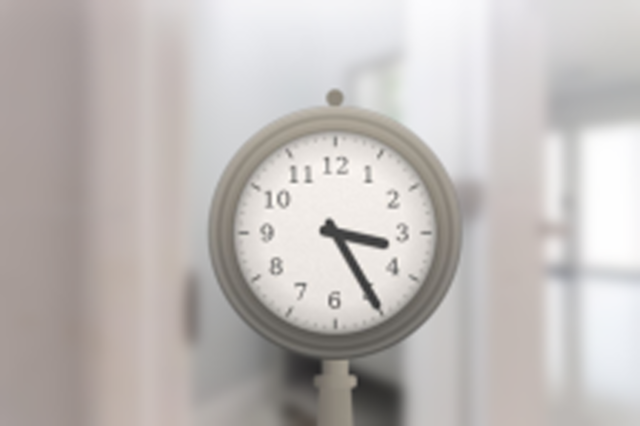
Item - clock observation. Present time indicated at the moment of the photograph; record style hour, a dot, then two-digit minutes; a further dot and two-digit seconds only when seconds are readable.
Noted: 3.25
